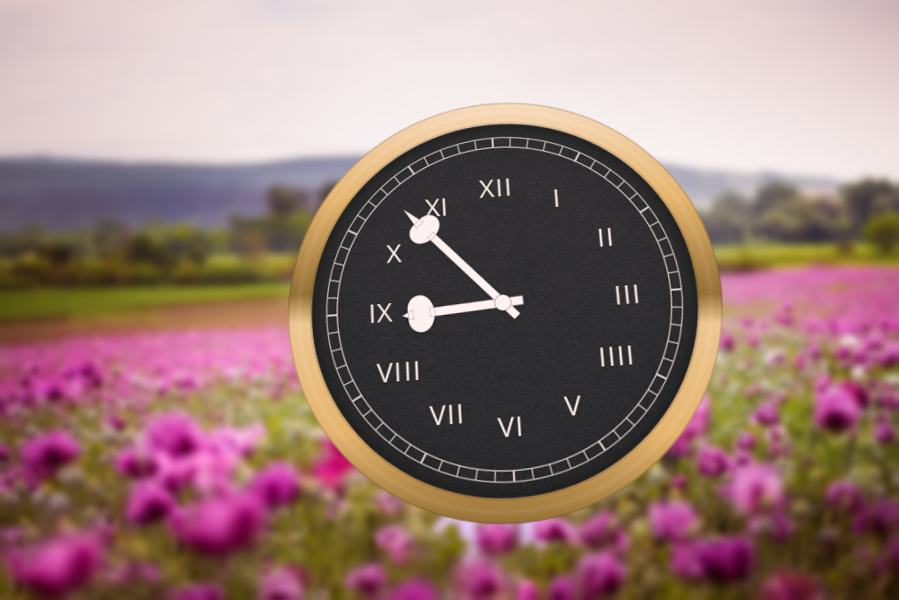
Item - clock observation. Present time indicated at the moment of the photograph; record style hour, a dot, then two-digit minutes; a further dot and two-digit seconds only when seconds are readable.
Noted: 8.53
